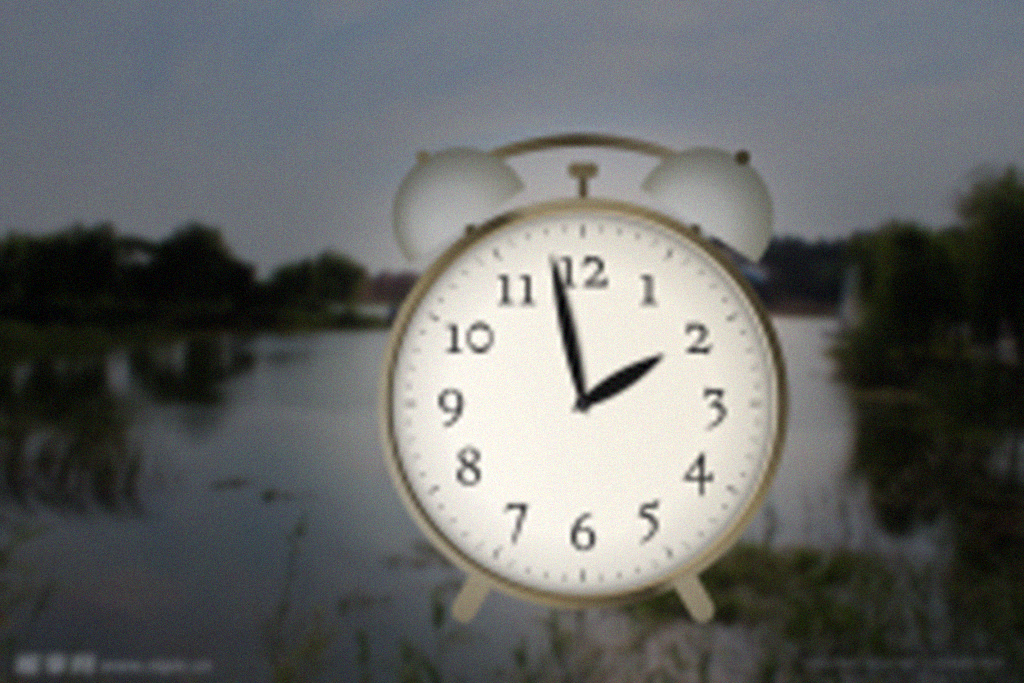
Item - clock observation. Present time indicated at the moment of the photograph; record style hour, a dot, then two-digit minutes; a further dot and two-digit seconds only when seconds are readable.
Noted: 1.58
